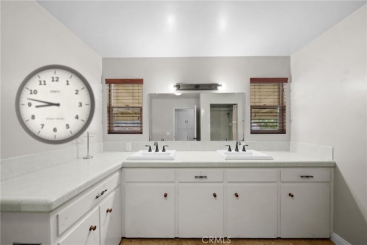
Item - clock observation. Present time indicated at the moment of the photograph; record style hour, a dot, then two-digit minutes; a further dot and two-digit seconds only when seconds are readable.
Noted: 8.47
